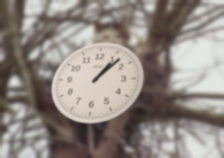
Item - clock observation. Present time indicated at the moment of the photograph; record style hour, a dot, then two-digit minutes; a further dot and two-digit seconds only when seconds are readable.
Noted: 1.07
